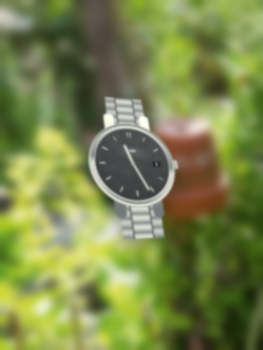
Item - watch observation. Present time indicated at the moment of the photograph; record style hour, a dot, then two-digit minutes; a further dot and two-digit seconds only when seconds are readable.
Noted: 11.26
